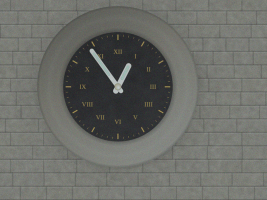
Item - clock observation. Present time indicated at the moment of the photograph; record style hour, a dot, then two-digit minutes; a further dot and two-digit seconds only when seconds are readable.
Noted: 12.54
